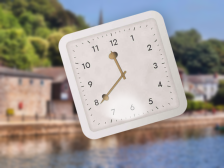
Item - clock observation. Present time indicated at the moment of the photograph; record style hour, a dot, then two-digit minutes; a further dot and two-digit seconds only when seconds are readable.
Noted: 11.39
